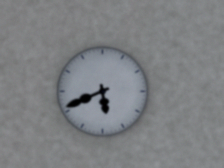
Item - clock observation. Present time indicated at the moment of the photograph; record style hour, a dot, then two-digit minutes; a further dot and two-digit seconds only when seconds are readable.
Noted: 5.41
